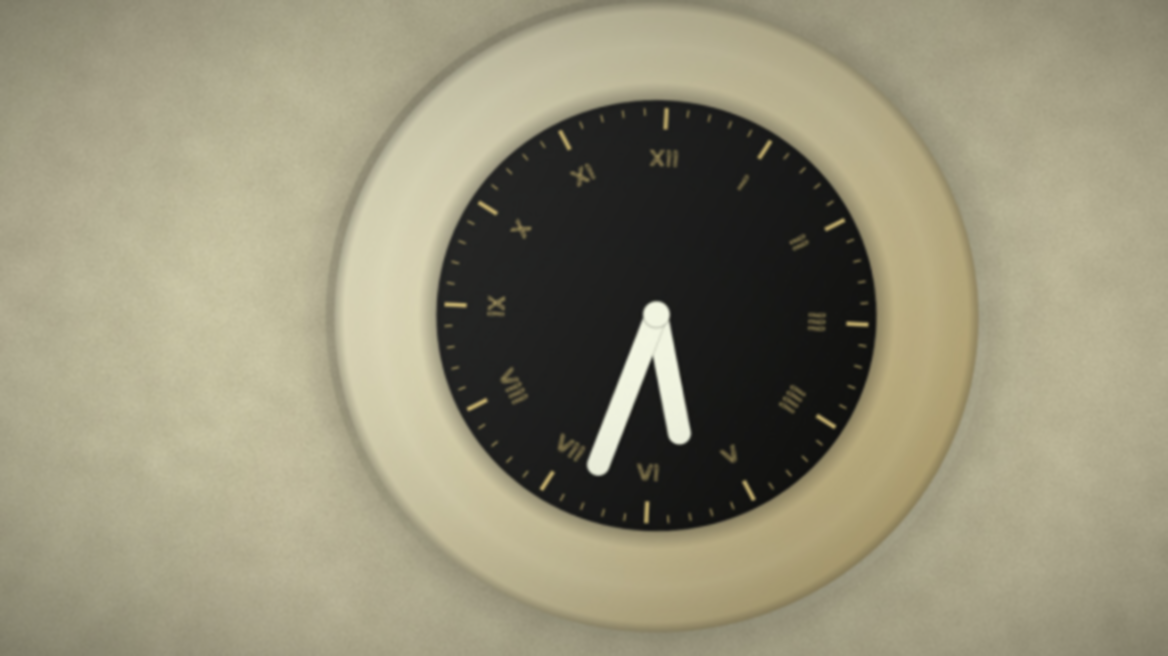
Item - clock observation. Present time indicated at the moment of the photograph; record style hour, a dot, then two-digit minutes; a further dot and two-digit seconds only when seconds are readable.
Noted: 5.33
